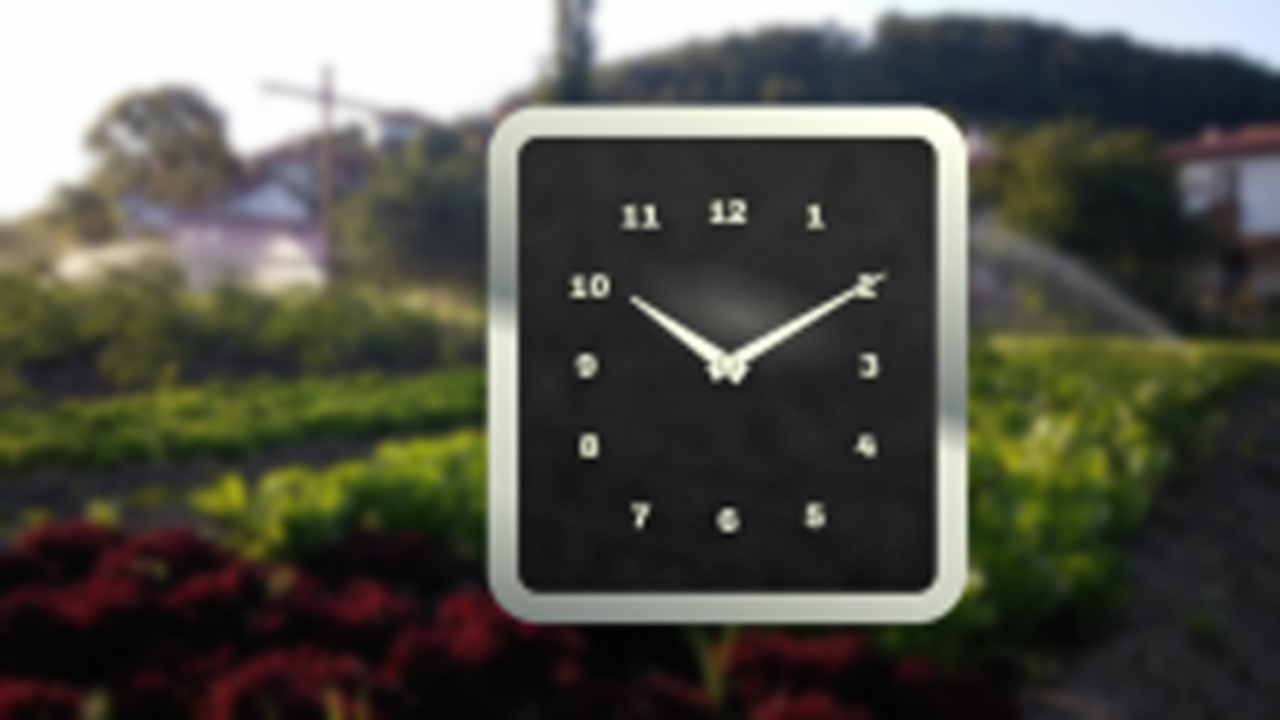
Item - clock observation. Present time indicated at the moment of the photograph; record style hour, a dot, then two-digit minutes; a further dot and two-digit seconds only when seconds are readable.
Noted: 10.10
